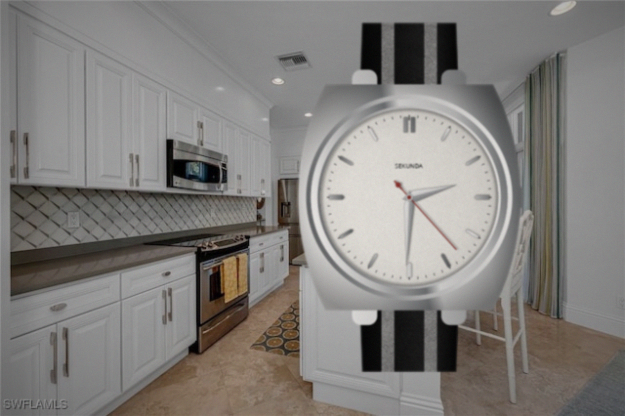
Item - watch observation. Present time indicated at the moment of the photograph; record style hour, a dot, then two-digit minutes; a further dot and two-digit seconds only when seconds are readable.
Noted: 2.30.23
